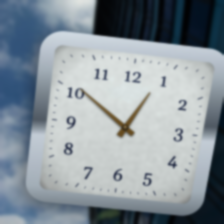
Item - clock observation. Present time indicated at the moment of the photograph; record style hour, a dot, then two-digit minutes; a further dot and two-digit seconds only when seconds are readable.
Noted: 12.51
